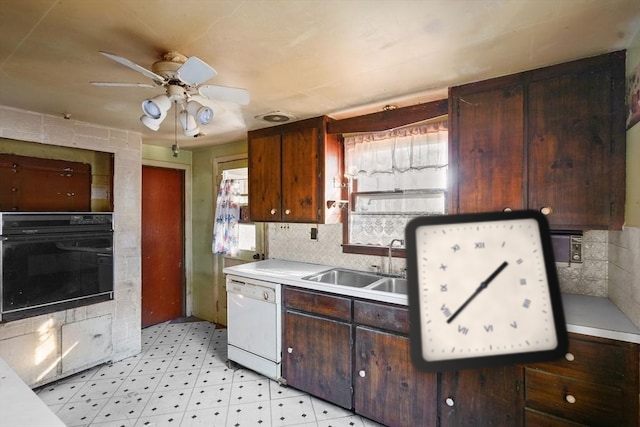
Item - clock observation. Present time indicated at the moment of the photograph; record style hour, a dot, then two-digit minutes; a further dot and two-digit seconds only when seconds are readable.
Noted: 1.38
